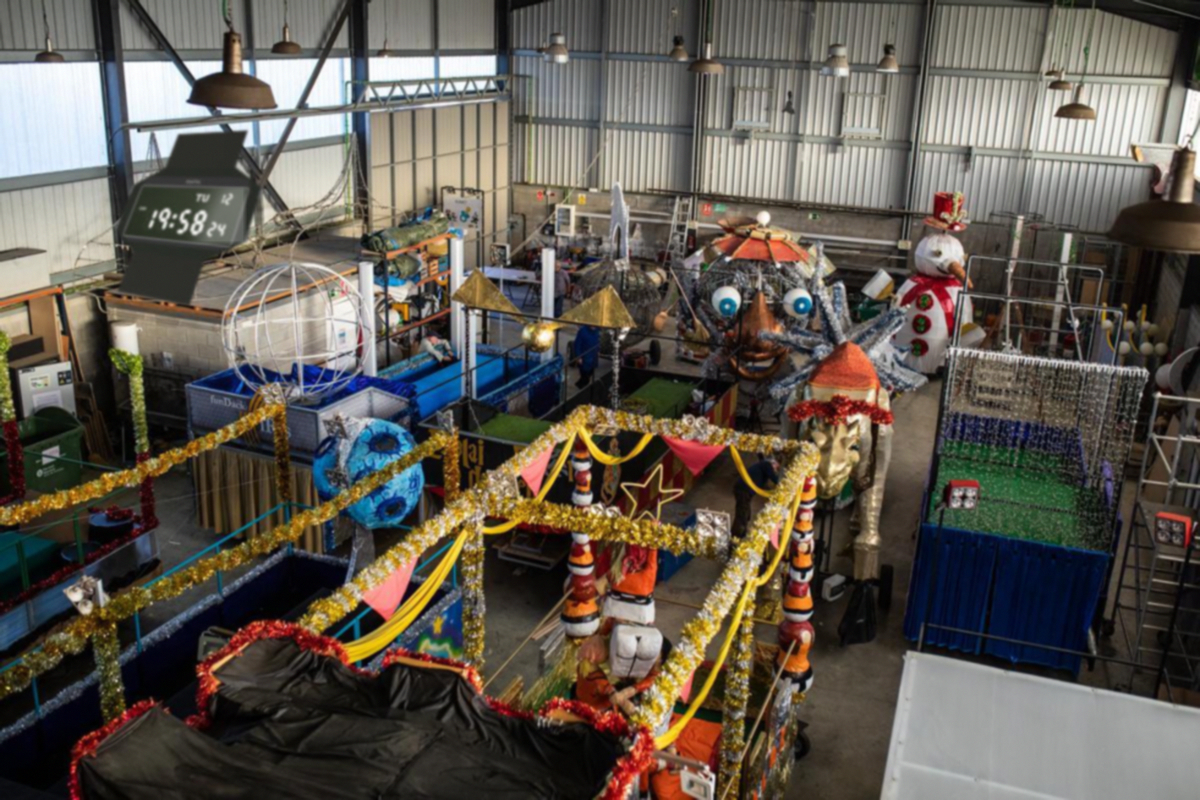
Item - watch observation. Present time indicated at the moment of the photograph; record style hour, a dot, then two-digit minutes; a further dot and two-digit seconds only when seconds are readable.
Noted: 19.58
